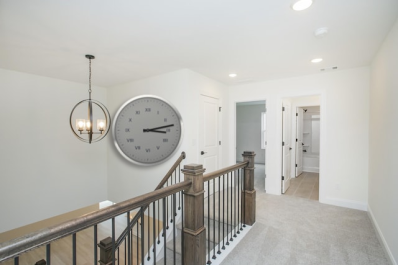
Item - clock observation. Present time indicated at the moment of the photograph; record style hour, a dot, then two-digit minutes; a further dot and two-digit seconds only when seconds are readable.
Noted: 3.13
